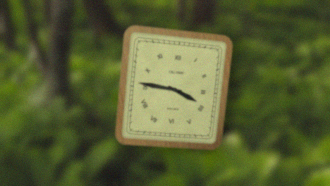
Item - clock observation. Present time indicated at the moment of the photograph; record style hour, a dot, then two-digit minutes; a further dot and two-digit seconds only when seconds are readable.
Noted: 3.46
